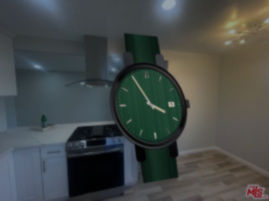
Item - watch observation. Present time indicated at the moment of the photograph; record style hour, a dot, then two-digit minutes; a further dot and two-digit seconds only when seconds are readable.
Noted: 3.55
